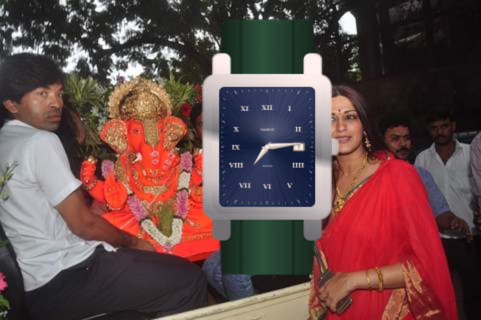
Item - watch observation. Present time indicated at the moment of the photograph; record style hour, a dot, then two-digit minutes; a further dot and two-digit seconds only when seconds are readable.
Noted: 7.14
